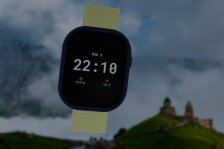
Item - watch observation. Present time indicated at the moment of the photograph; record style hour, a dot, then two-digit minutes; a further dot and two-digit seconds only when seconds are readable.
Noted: 22.10
